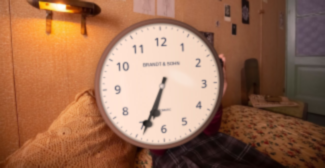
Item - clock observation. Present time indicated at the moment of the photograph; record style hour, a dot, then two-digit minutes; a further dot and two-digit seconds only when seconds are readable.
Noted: 6.34
